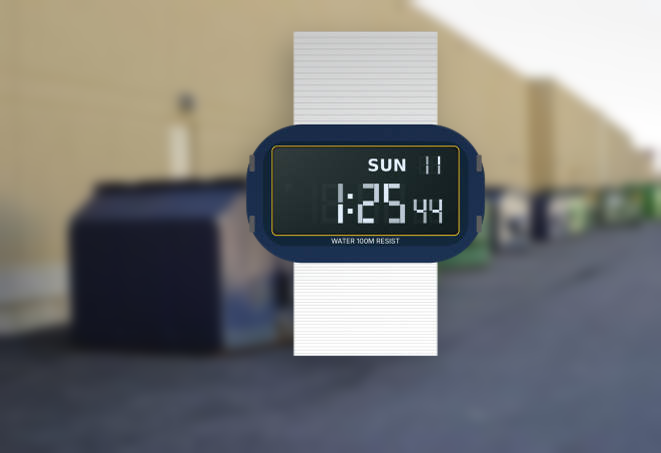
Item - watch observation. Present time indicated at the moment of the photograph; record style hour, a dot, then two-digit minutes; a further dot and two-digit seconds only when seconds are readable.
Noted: 1.25.44
